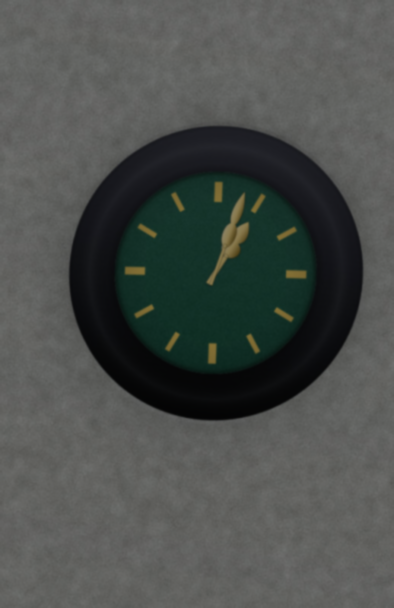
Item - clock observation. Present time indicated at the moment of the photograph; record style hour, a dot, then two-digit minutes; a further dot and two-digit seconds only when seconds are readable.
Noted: 1.03
